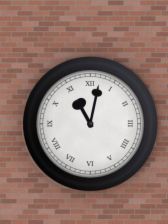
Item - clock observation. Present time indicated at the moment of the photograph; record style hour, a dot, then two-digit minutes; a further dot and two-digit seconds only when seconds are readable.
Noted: 11.02
